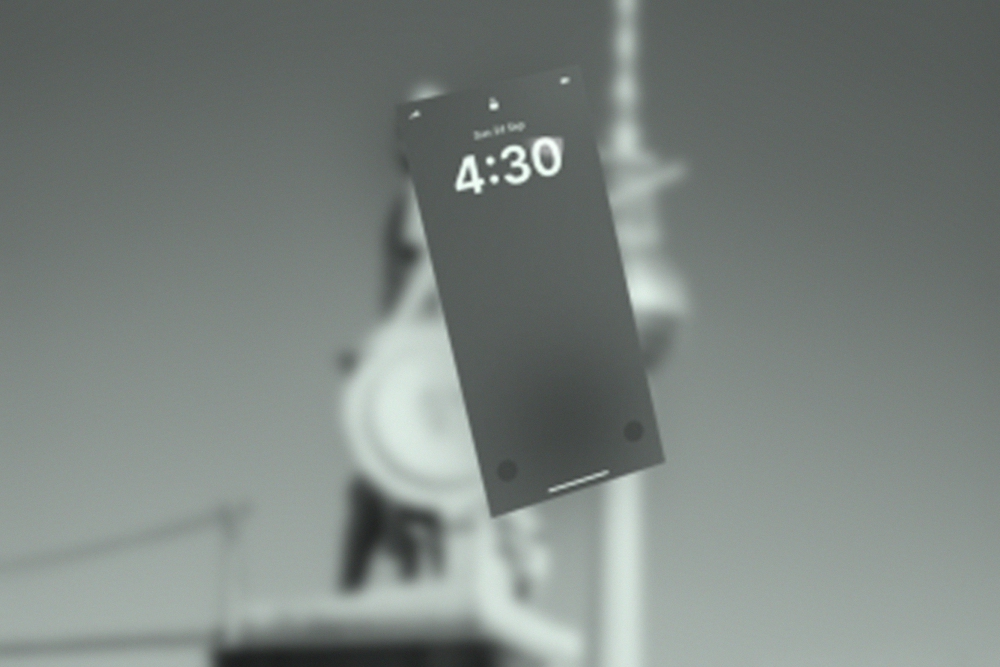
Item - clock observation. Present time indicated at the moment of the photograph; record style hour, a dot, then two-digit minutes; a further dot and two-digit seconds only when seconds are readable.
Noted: 4.30
